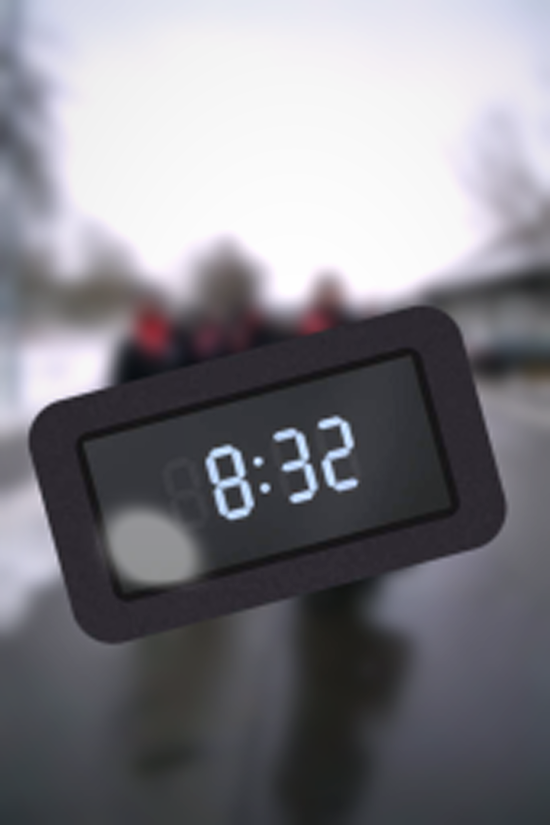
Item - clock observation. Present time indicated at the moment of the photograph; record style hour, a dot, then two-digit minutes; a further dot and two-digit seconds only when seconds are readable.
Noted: 8.32
